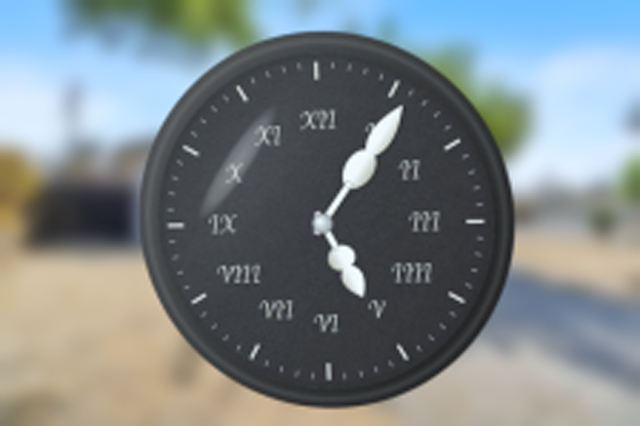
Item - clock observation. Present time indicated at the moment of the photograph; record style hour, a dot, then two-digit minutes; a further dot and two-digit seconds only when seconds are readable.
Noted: 5.06
